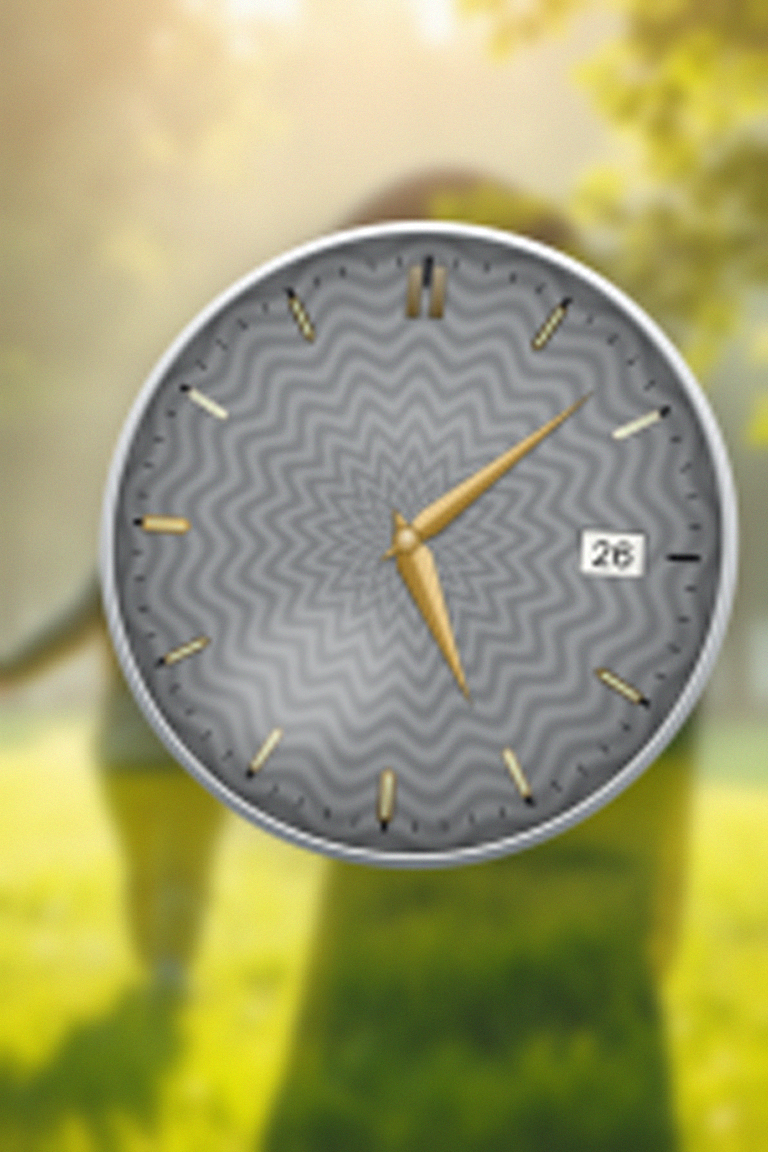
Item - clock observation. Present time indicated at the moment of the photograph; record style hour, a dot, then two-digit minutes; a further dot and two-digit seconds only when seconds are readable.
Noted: 5.08
